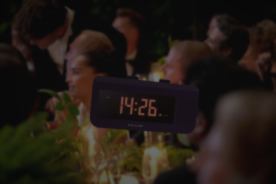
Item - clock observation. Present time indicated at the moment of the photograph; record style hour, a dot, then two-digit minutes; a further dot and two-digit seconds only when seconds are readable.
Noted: 14.26
